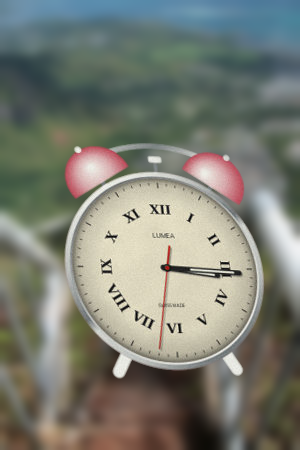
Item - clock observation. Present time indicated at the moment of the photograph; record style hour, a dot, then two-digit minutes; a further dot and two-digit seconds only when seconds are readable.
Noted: 3.15.32
